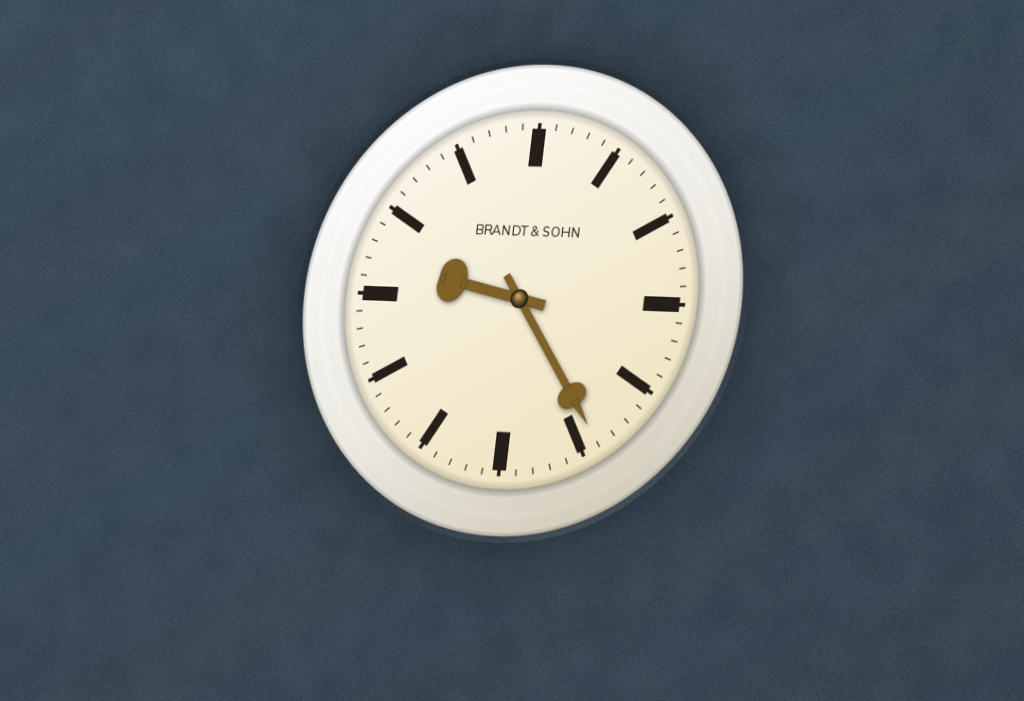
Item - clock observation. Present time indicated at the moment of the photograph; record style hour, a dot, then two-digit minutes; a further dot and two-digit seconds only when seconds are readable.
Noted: 9.24
